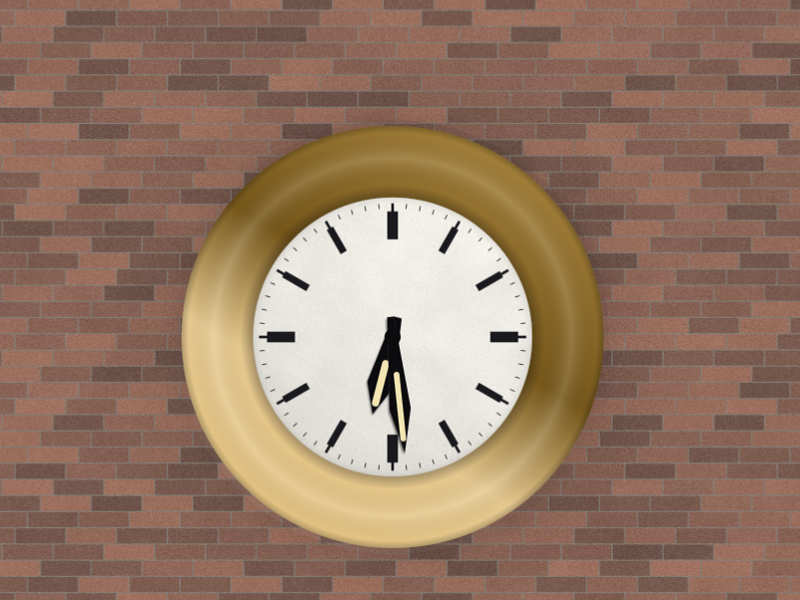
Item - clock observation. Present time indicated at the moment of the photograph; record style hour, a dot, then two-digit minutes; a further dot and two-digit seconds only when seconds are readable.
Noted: 6.29
